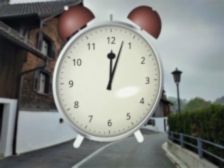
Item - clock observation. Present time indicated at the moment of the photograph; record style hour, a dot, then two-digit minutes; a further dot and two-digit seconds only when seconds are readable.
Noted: 12.03
